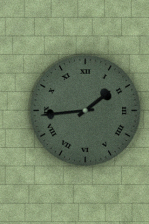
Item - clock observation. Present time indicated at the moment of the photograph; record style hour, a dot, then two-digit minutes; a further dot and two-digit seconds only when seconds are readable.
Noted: 1.44
